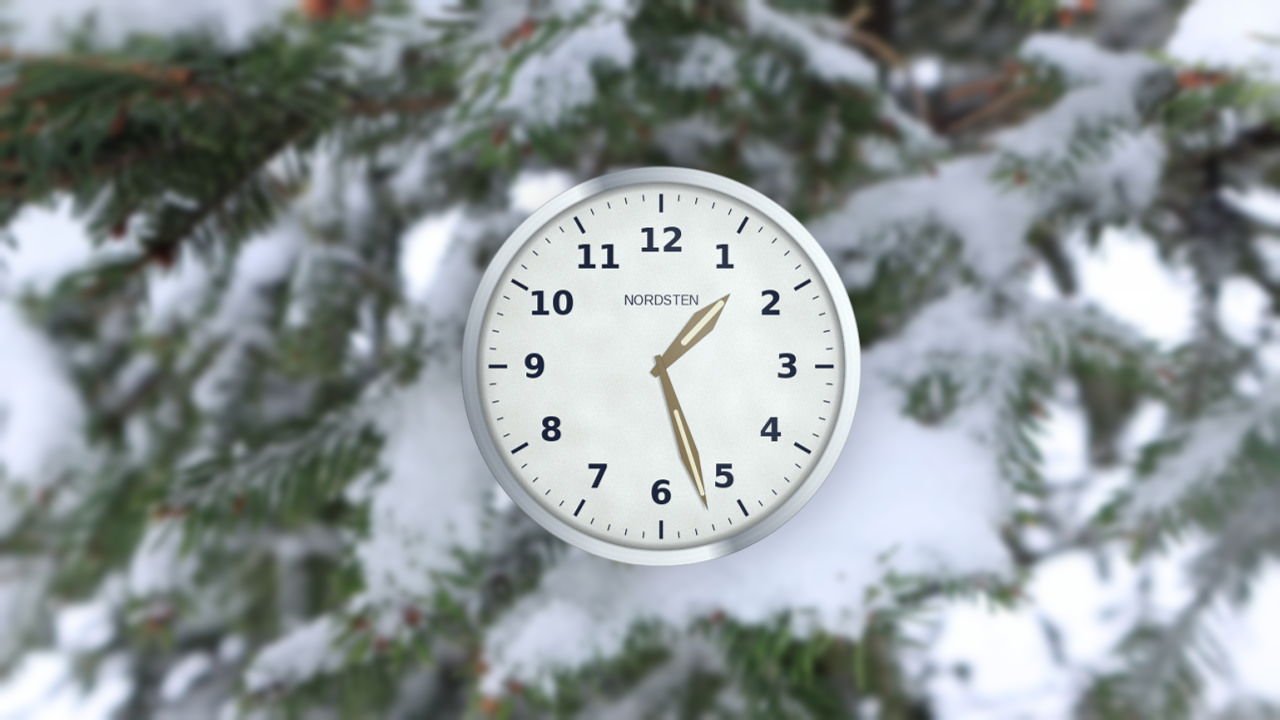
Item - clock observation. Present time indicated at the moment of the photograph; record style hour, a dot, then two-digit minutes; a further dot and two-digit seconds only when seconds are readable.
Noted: 1.27
